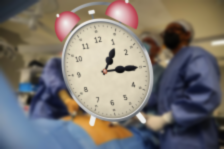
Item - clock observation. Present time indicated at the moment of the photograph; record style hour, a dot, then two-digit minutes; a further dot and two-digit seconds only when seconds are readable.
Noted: 1.15
